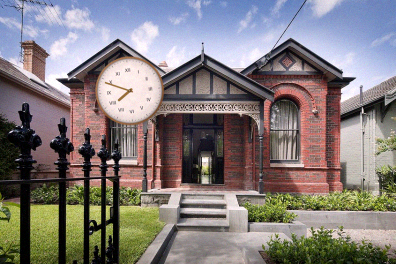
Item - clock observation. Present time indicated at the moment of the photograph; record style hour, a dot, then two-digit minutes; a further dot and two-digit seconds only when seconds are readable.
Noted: 7.49
